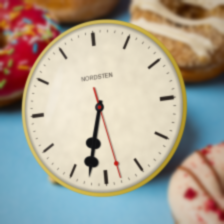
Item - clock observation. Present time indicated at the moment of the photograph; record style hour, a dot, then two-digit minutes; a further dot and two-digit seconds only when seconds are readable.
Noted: 6.32.28
